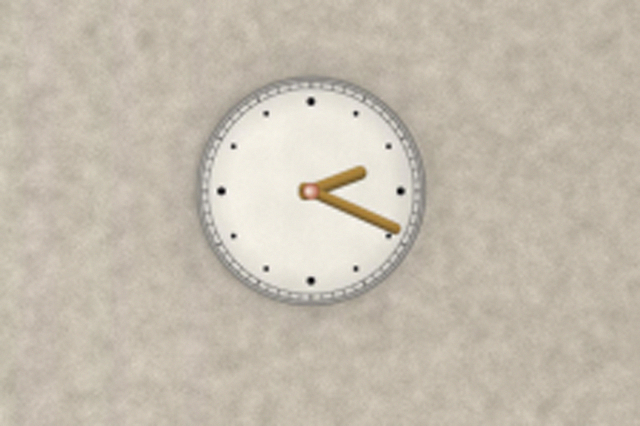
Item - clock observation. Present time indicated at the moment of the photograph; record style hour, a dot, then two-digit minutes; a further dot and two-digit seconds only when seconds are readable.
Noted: 2.19
